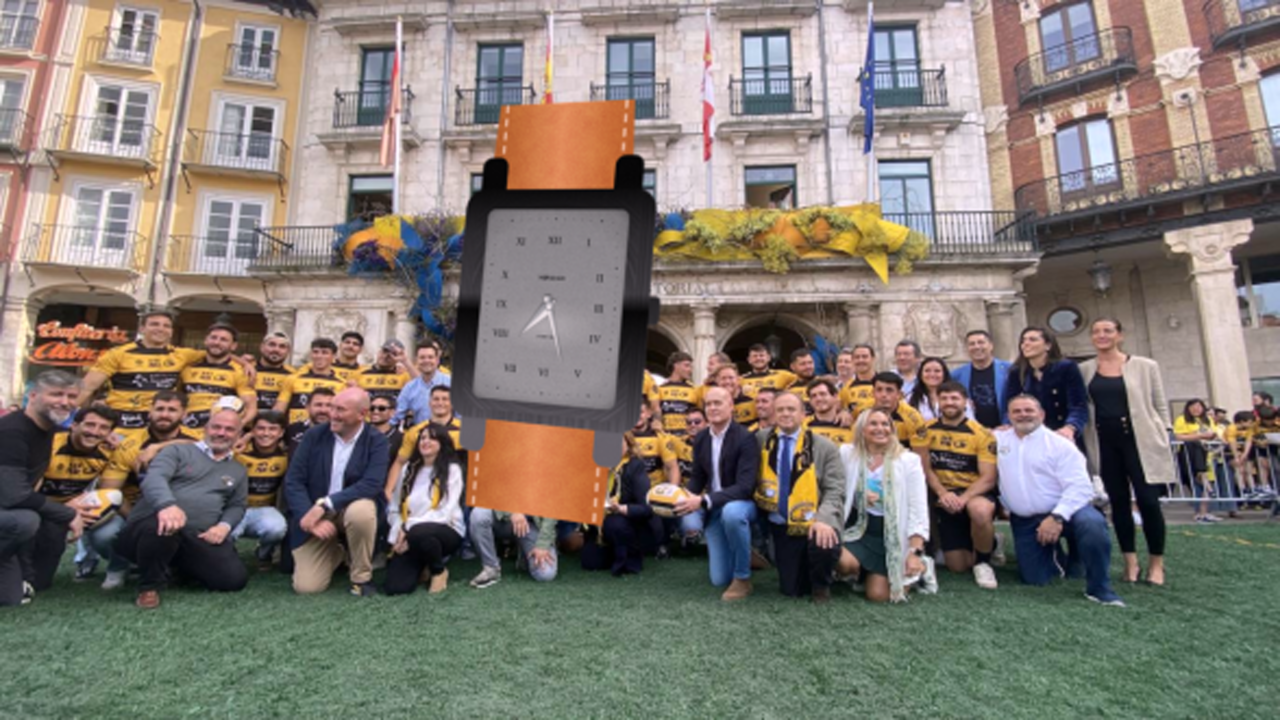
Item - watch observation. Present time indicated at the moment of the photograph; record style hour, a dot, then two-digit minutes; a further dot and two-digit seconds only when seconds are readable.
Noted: 7.27
